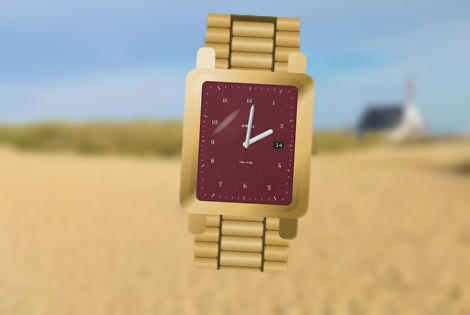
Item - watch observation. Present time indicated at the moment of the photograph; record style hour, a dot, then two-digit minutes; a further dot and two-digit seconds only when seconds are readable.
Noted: 2.01
